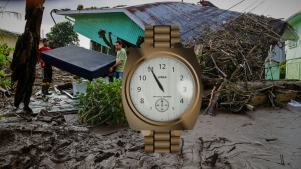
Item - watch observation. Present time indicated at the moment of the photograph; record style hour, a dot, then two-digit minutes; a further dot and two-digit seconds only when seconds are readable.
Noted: 10.55
